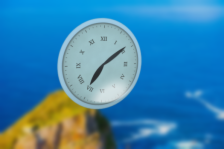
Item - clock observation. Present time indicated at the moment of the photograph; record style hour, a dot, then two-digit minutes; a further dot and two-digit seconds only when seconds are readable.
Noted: 7.09
